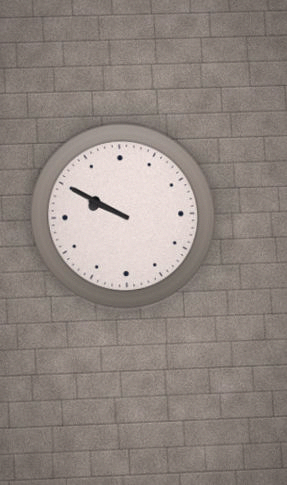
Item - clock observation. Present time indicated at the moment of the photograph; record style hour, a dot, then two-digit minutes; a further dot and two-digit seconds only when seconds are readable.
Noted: 9.50
